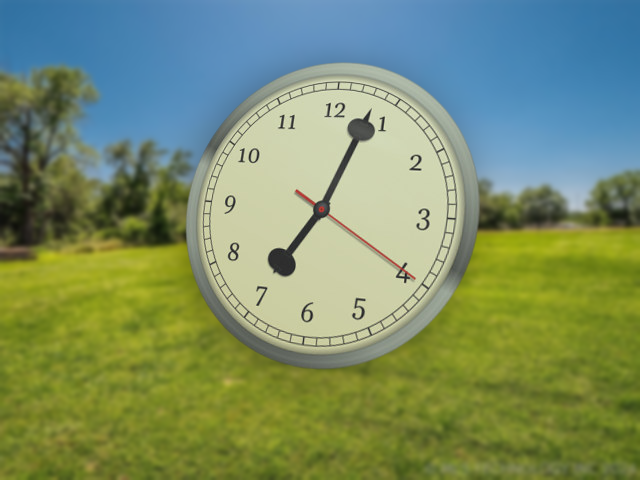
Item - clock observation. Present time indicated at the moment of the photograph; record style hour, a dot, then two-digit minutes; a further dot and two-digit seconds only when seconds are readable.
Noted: 7.03.20
